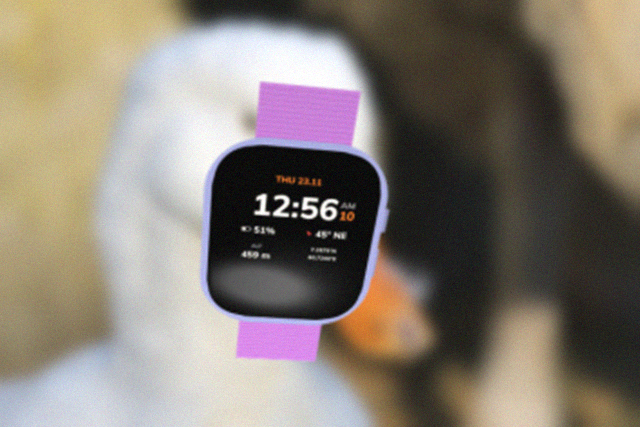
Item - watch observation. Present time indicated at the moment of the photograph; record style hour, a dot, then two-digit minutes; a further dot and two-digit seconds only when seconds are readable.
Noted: 12.56
